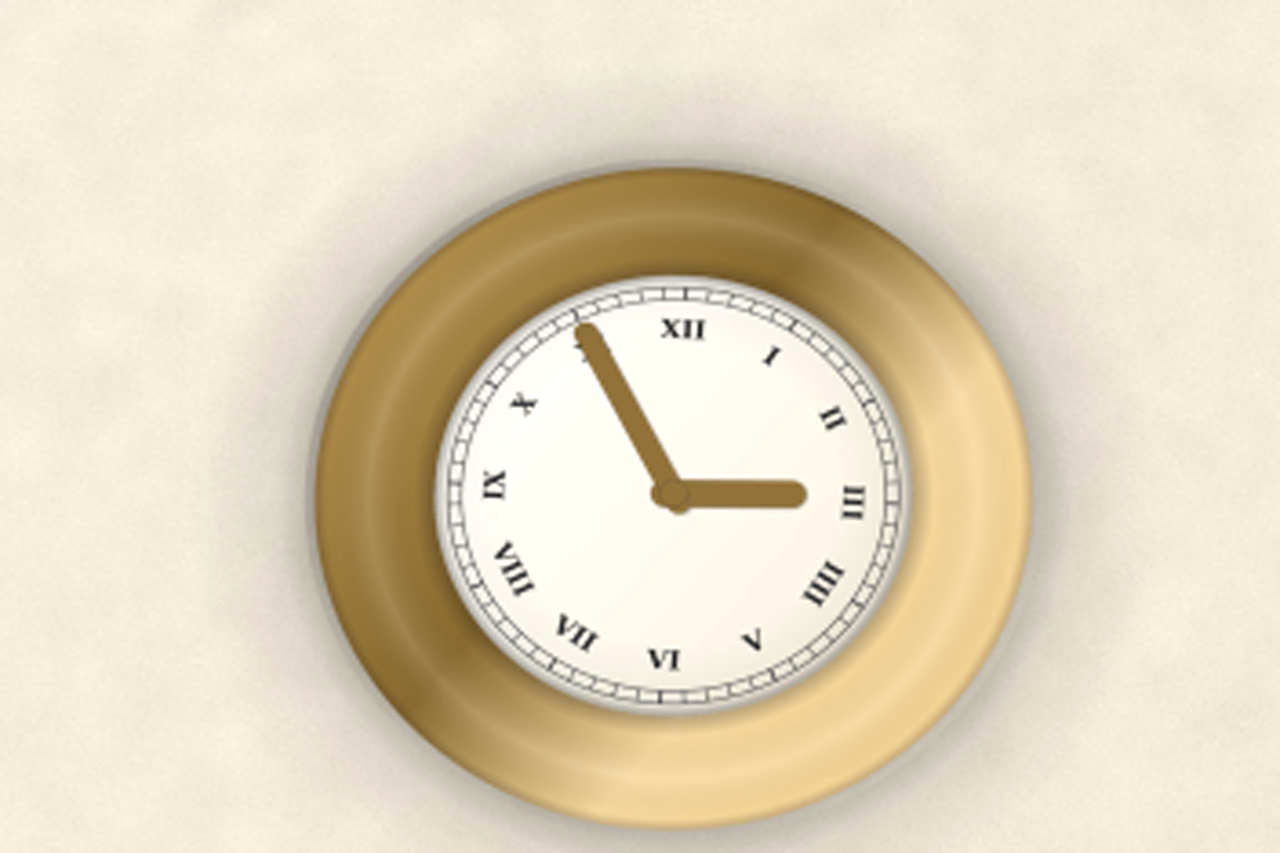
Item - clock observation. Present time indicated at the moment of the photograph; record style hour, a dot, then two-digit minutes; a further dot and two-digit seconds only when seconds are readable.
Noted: 2.55
